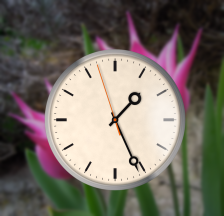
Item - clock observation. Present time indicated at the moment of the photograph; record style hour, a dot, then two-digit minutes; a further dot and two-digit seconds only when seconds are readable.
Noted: 1.25.57
